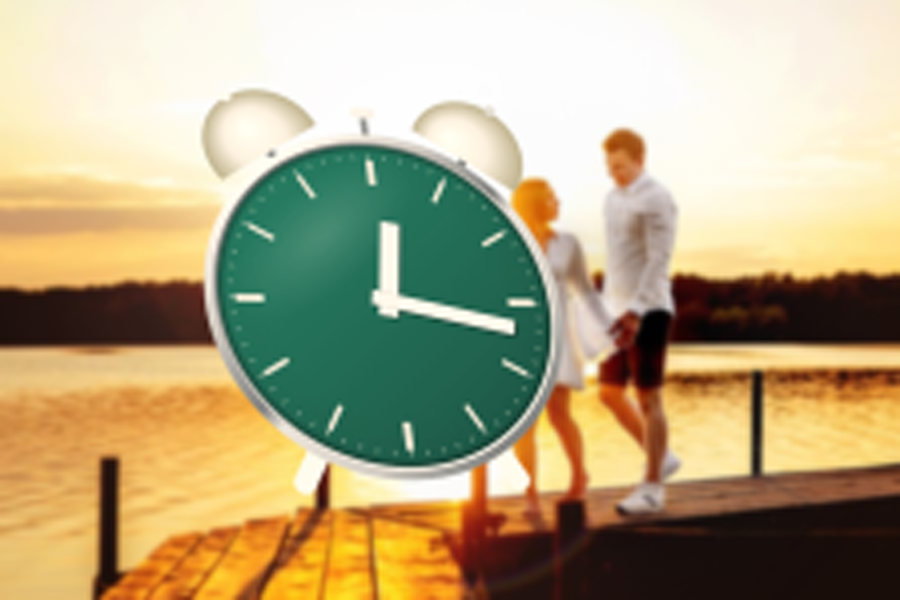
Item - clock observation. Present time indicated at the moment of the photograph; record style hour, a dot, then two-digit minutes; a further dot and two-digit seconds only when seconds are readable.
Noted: 12.17
